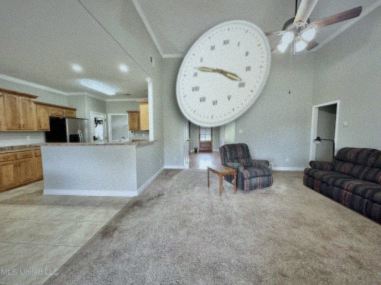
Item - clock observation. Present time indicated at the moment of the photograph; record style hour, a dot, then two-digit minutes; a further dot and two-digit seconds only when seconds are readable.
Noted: 3.47
